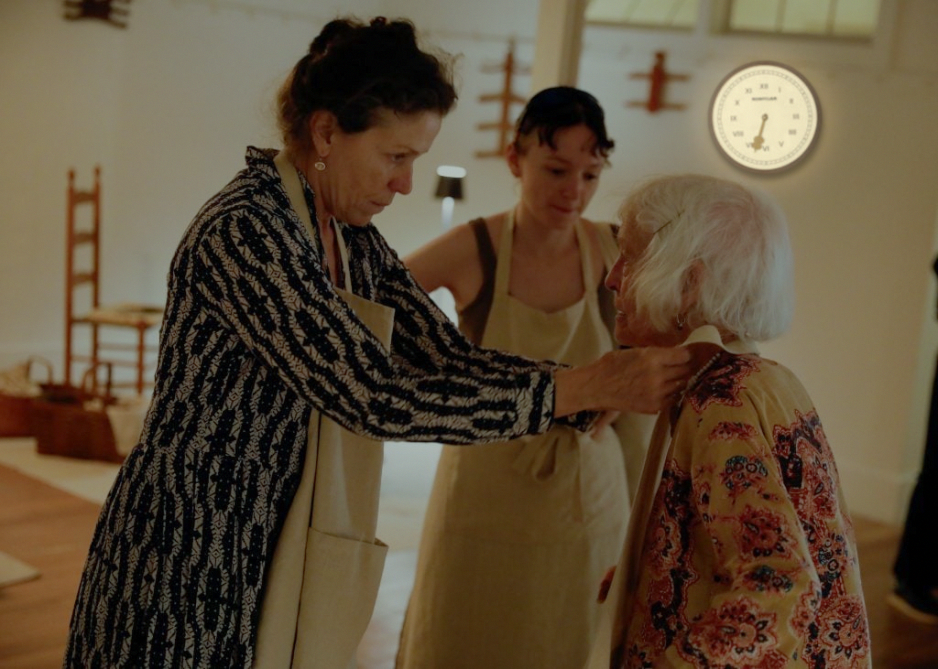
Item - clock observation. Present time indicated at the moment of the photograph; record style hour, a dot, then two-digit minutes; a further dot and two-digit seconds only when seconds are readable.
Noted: 6.33
